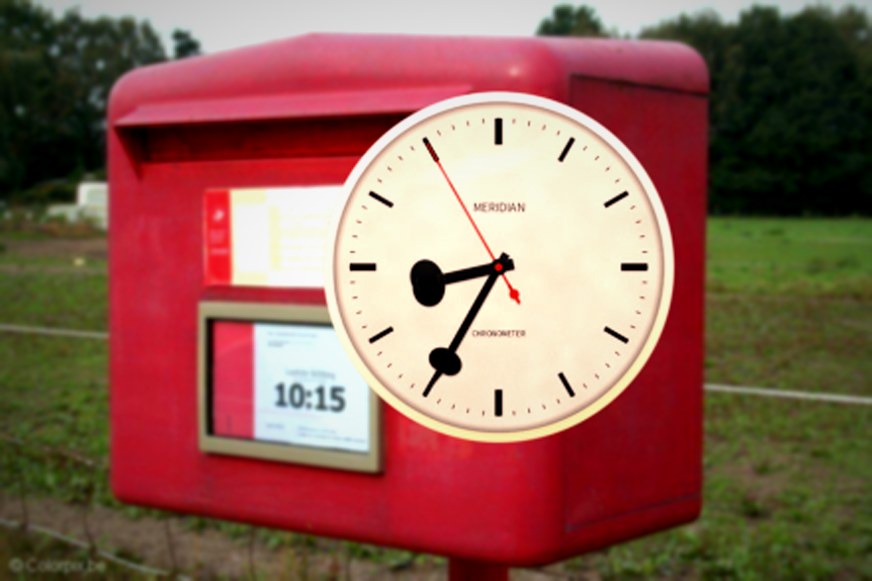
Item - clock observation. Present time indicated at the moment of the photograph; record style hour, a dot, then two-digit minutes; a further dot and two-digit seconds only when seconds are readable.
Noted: 8.34.55
